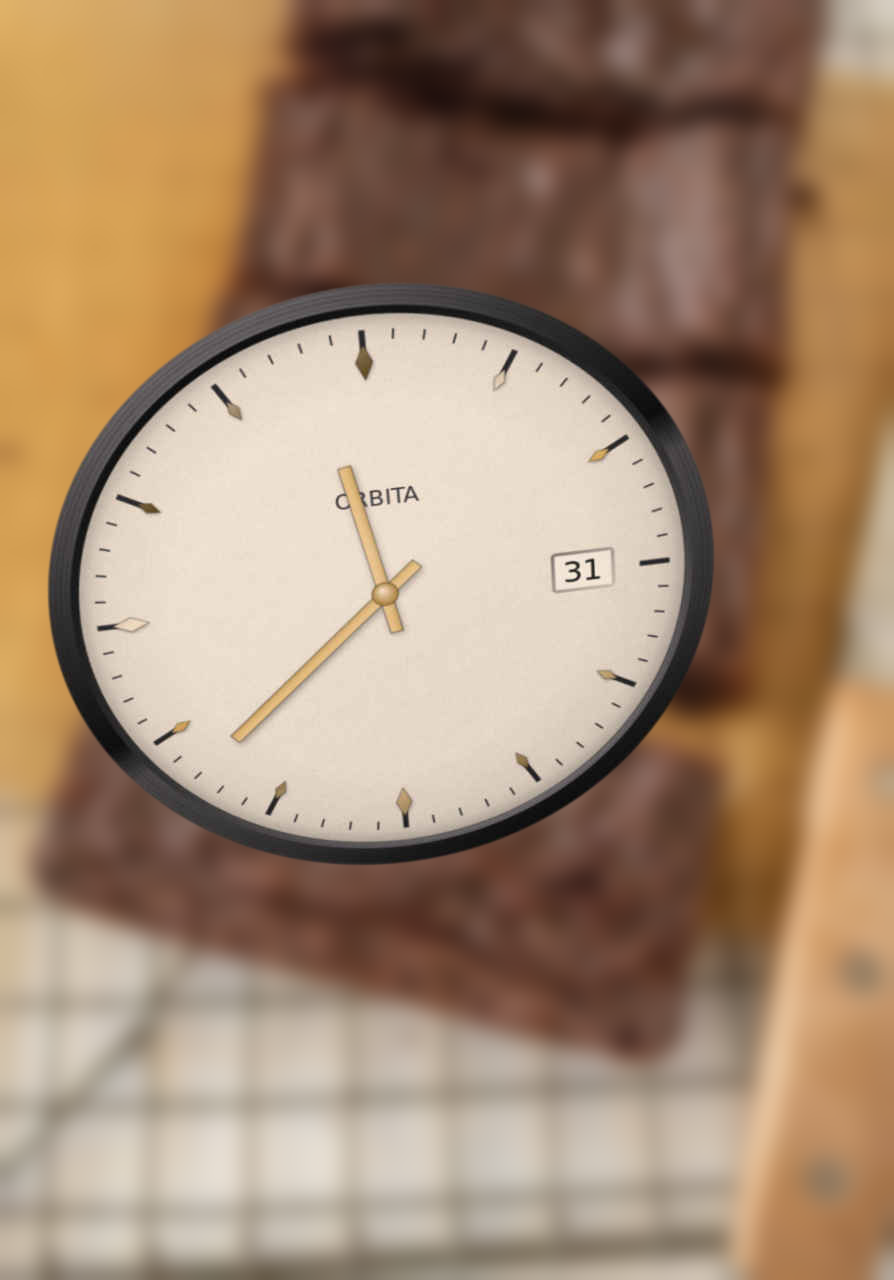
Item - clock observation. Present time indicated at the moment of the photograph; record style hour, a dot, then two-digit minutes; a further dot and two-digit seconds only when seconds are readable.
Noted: 11.38
